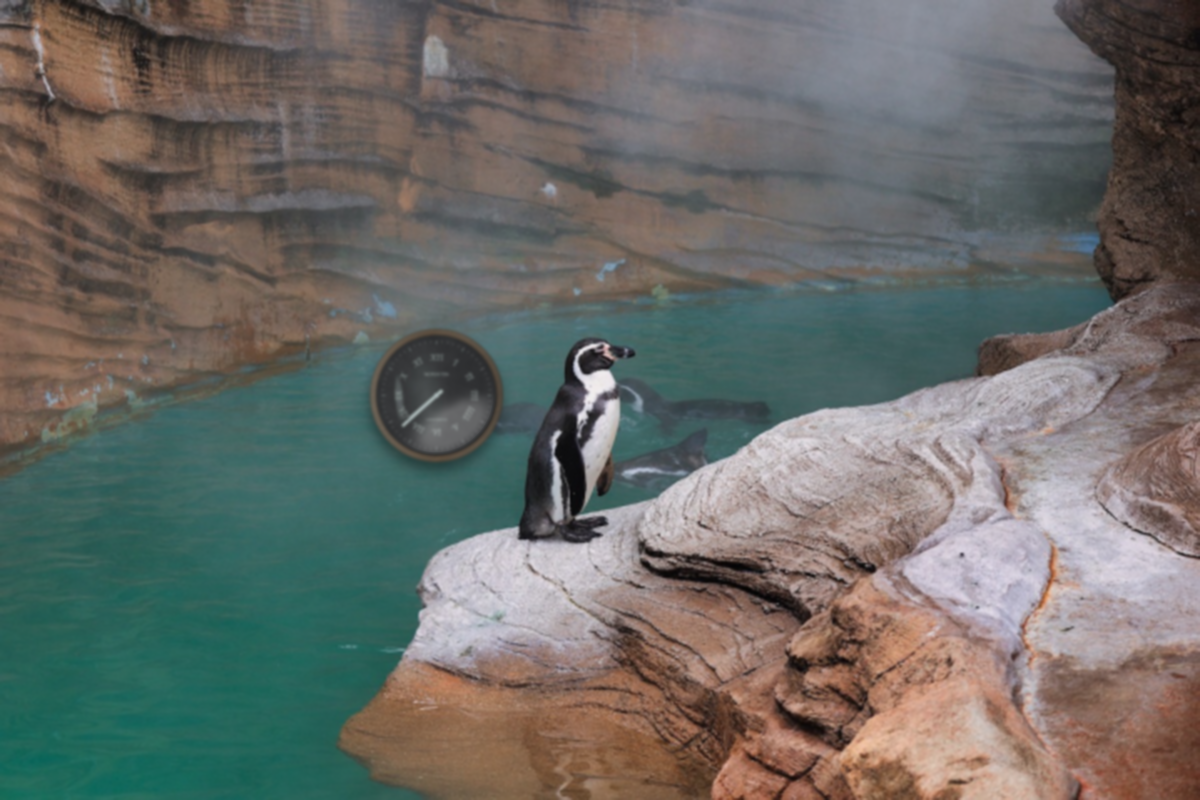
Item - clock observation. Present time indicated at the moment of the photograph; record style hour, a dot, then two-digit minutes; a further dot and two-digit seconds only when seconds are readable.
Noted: 7.38
